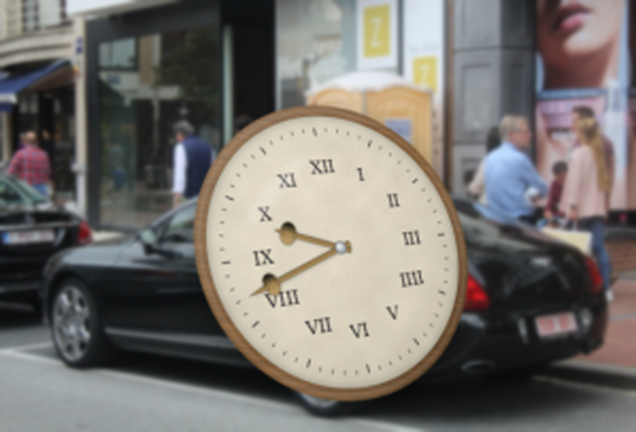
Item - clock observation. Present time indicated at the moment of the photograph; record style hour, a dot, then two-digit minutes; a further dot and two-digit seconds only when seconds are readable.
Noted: 9.42
